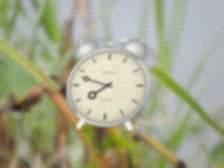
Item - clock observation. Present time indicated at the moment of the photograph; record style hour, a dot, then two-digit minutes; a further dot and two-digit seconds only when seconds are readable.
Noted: 7.48
